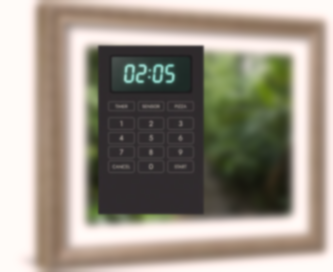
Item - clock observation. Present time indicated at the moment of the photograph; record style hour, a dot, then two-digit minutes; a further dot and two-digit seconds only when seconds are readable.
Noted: 2.05
